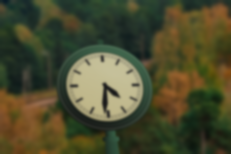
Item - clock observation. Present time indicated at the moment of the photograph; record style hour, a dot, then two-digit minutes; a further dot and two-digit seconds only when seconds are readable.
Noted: 4.31
